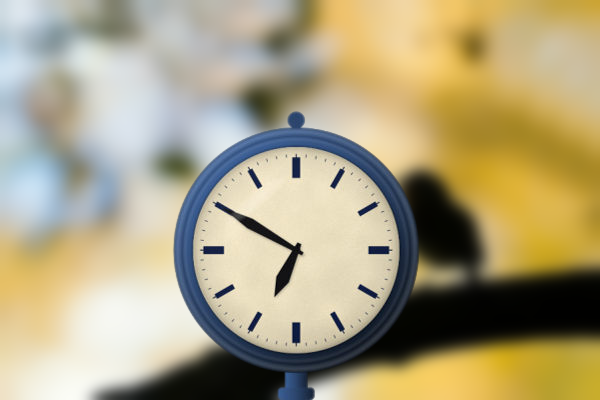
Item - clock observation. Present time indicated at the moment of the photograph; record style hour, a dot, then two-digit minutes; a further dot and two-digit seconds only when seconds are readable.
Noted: 6.50
